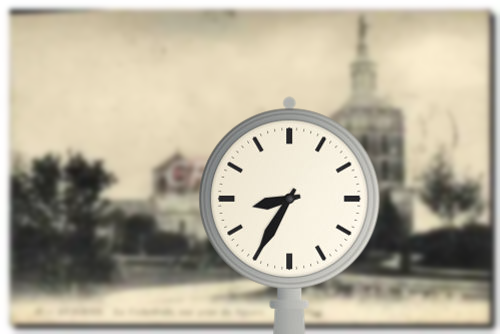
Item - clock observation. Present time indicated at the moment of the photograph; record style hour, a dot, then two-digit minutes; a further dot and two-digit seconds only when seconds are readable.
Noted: 8.35
